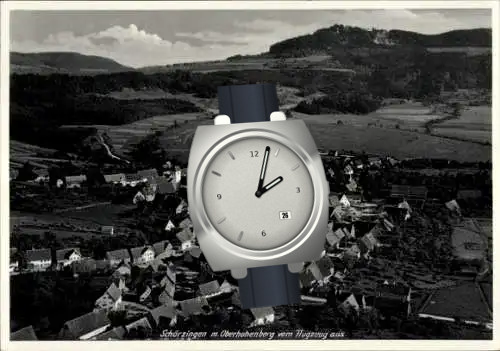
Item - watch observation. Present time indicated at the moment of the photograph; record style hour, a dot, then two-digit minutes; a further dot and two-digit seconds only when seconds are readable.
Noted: 2.03
